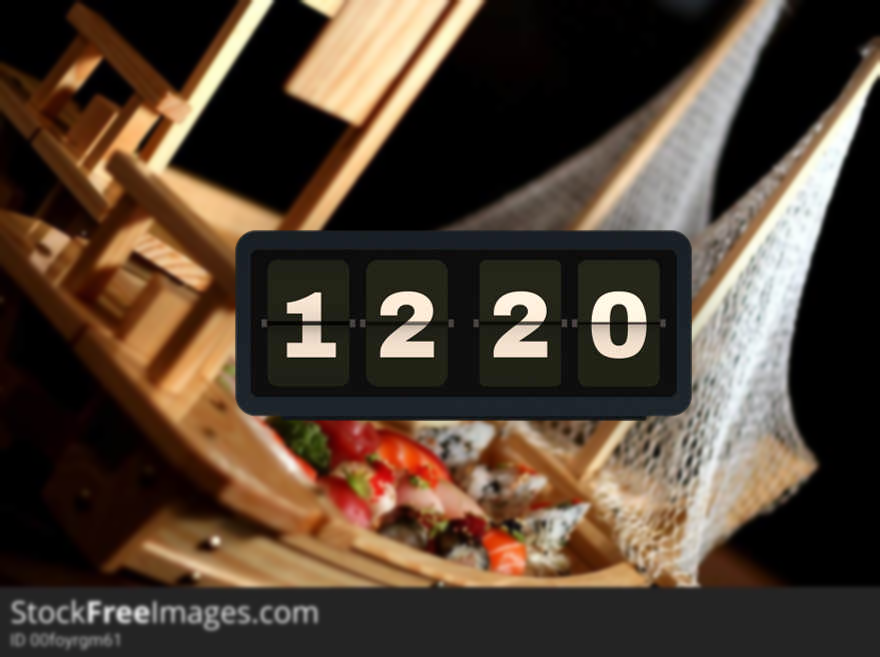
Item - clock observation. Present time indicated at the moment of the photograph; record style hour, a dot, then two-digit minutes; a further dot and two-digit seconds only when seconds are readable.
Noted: 12.20
